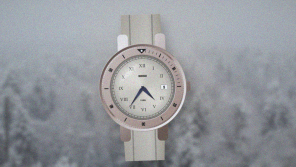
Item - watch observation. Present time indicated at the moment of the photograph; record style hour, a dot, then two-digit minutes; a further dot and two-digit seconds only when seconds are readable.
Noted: 4.36
